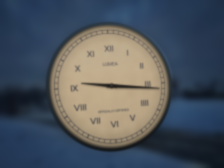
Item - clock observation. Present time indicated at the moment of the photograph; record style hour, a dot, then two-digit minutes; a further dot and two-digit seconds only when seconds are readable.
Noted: 9.16
